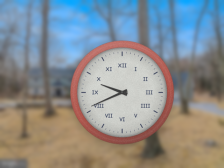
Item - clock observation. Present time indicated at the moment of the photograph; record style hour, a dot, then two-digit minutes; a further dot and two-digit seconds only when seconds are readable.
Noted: 9.41
